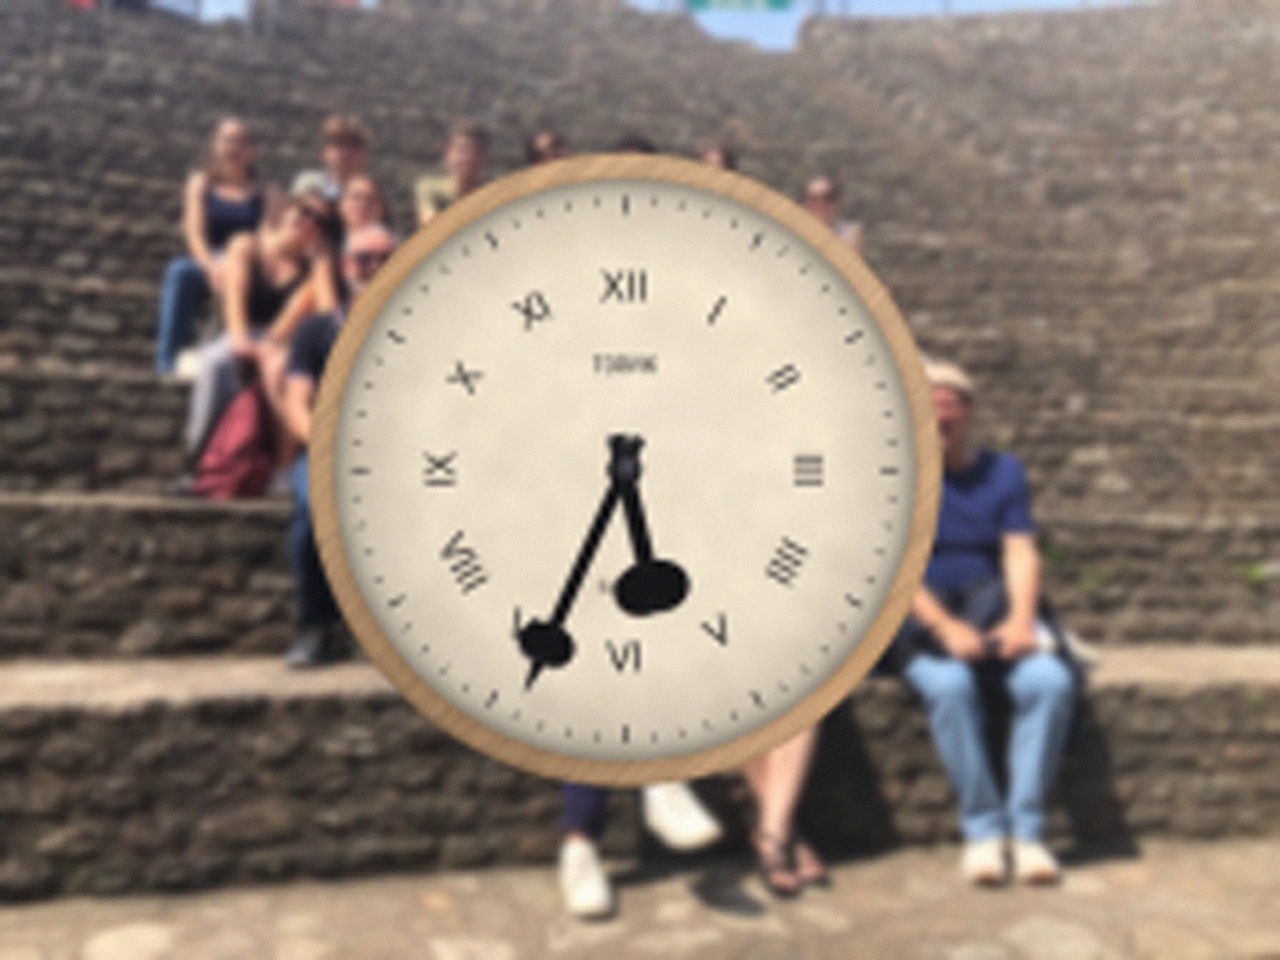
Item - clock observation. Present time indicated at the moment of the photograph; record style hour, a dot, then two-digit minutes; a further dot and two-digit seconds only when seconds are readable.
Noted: 5.34
